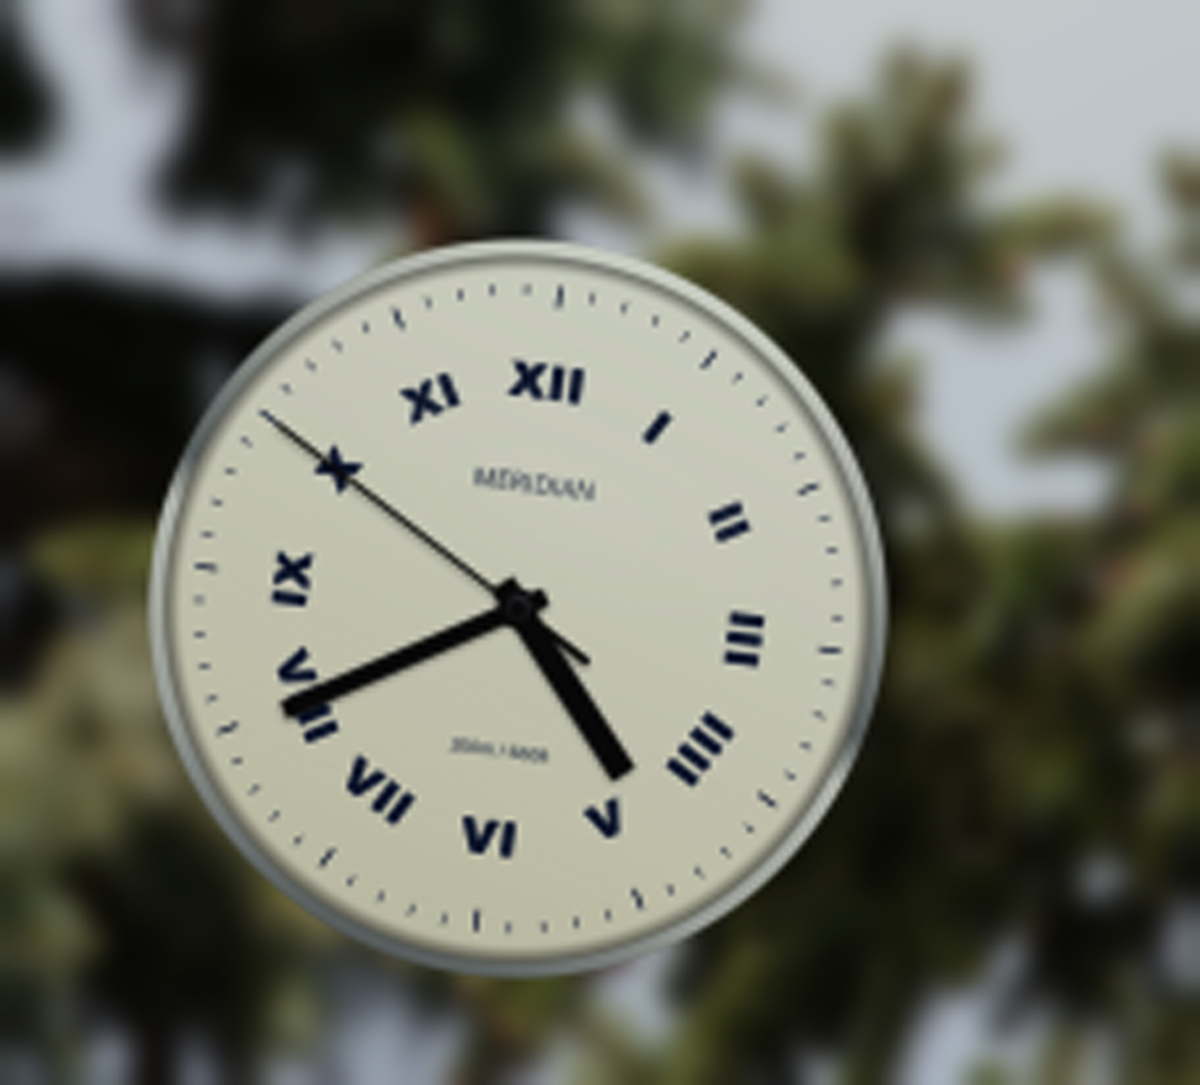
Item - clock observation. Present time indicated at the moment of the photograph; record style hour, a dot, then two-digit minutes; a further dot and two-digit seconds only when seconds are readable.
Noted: 4.39.50
